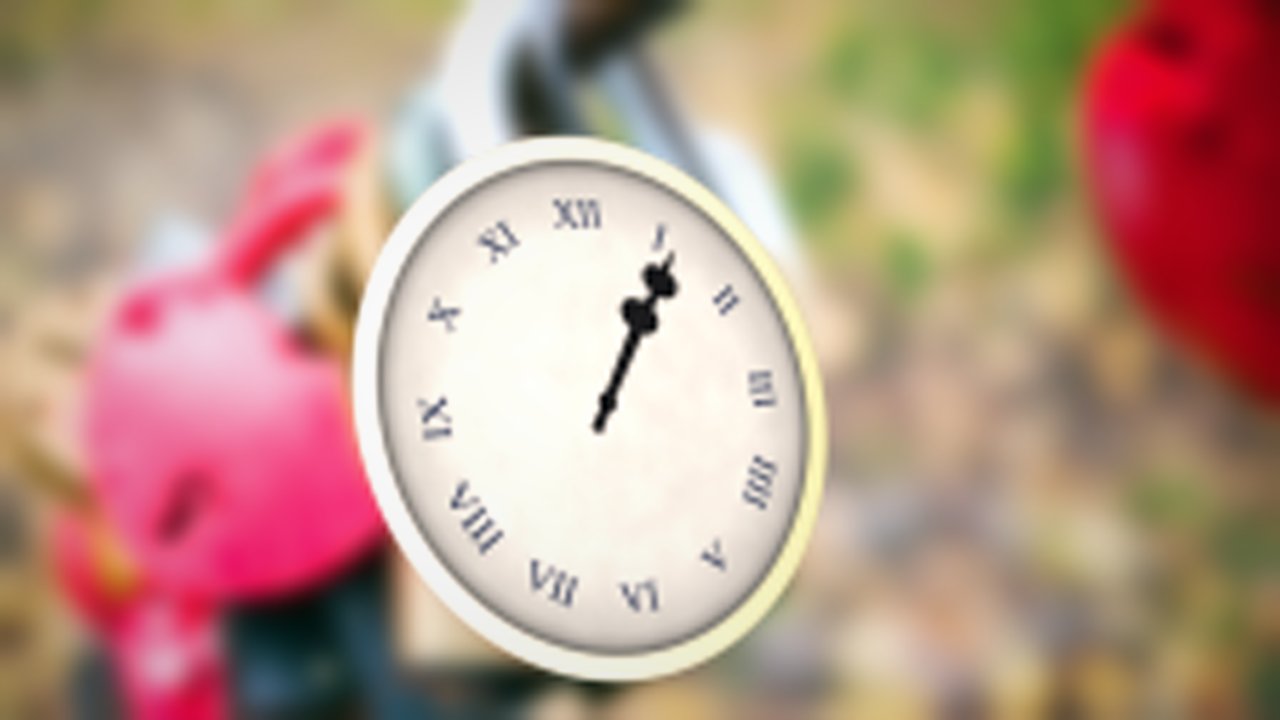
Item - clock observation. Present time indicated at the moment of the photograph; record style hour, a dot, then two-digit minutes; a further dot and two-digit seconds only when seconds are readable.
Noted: 1.06
